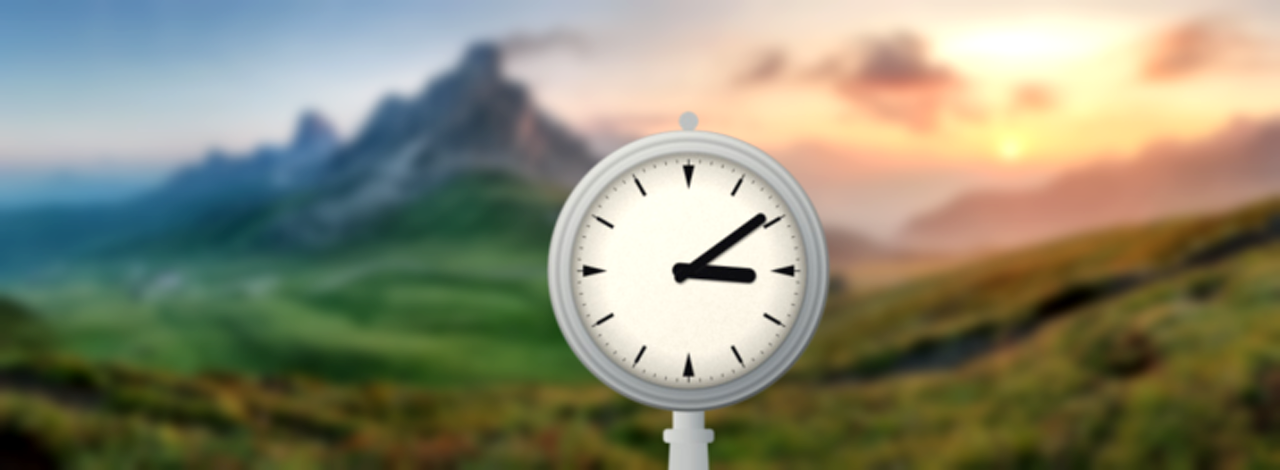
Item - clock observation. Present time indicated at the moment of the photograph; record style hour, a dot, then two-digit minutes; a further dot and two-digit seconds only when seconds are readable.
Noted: 3.09
